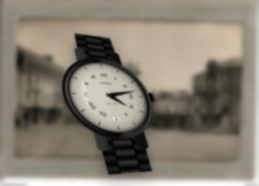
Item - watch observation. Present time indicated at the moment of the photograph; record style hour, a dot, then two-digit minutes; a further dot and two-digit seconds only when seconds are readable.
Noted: 4.13
